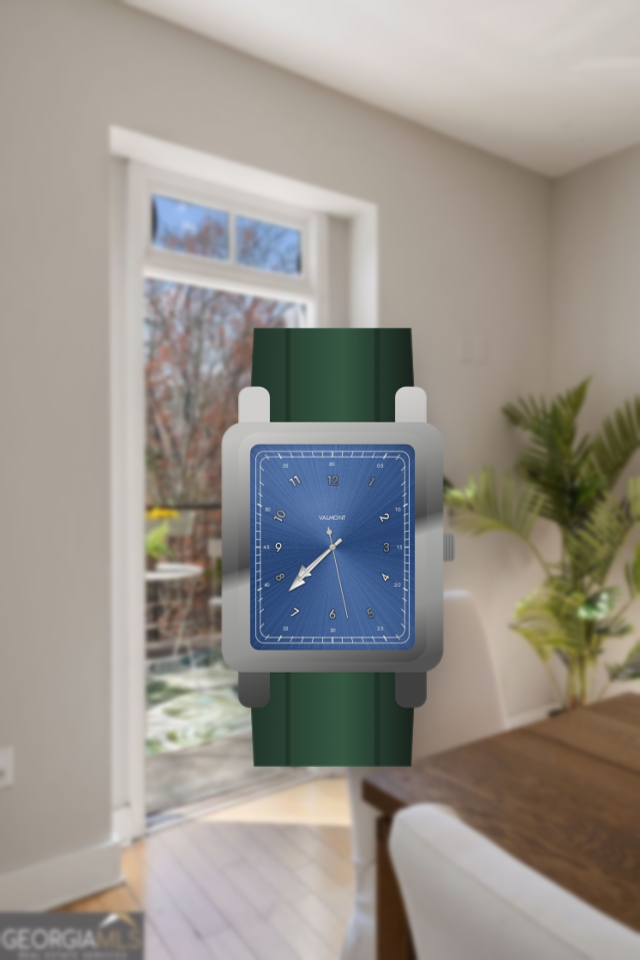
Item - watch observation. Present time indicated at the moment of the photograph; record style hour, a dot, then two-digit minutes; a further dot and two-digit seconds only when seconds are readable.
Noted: 7.37.28
